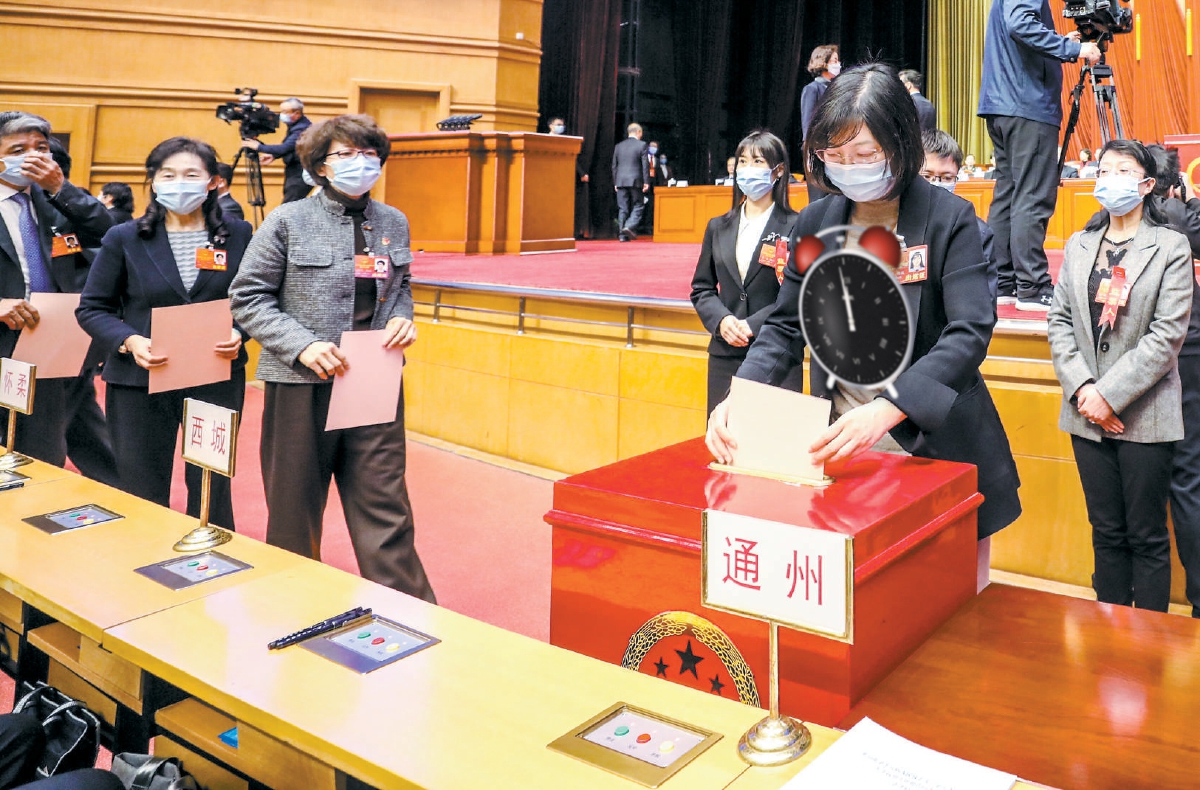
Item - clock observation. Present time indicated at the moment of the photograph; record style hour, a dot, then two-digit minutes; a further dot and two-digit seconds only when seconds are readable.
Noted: 11.59
